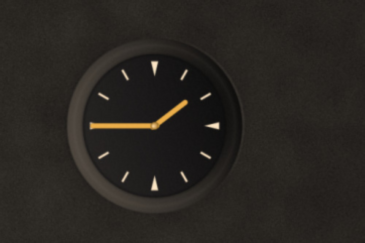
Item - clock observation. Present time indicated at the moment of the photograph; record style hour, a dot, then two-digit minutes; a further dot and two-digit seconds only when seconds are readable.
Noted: 1.45
